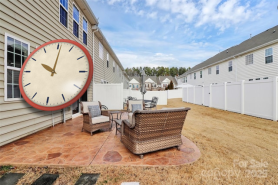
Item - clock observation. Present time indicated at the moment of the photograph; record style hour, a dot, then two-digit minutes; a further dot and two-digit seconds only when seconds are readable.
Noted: 10.01
